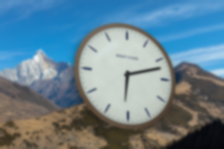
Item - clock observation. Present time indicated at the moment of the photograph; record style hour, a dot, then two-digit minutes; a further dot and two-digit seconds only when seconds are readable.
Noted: 6.12
